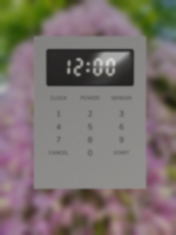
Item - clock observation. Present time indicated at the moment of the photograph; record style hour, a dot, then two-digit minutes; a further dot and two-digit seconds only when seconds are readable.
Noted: 12.00
